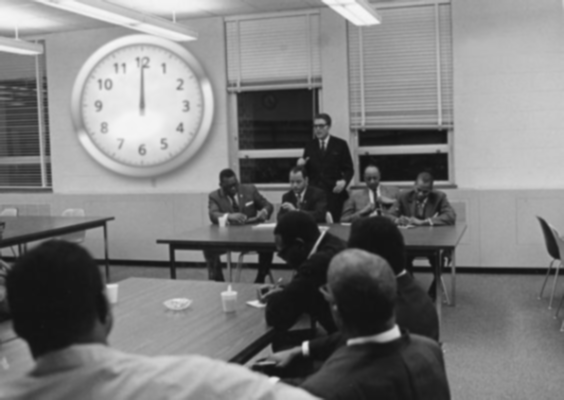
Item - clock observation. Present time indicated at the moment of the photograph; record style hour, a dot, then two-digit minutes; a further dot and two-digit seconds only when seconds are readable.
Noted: 12.00
